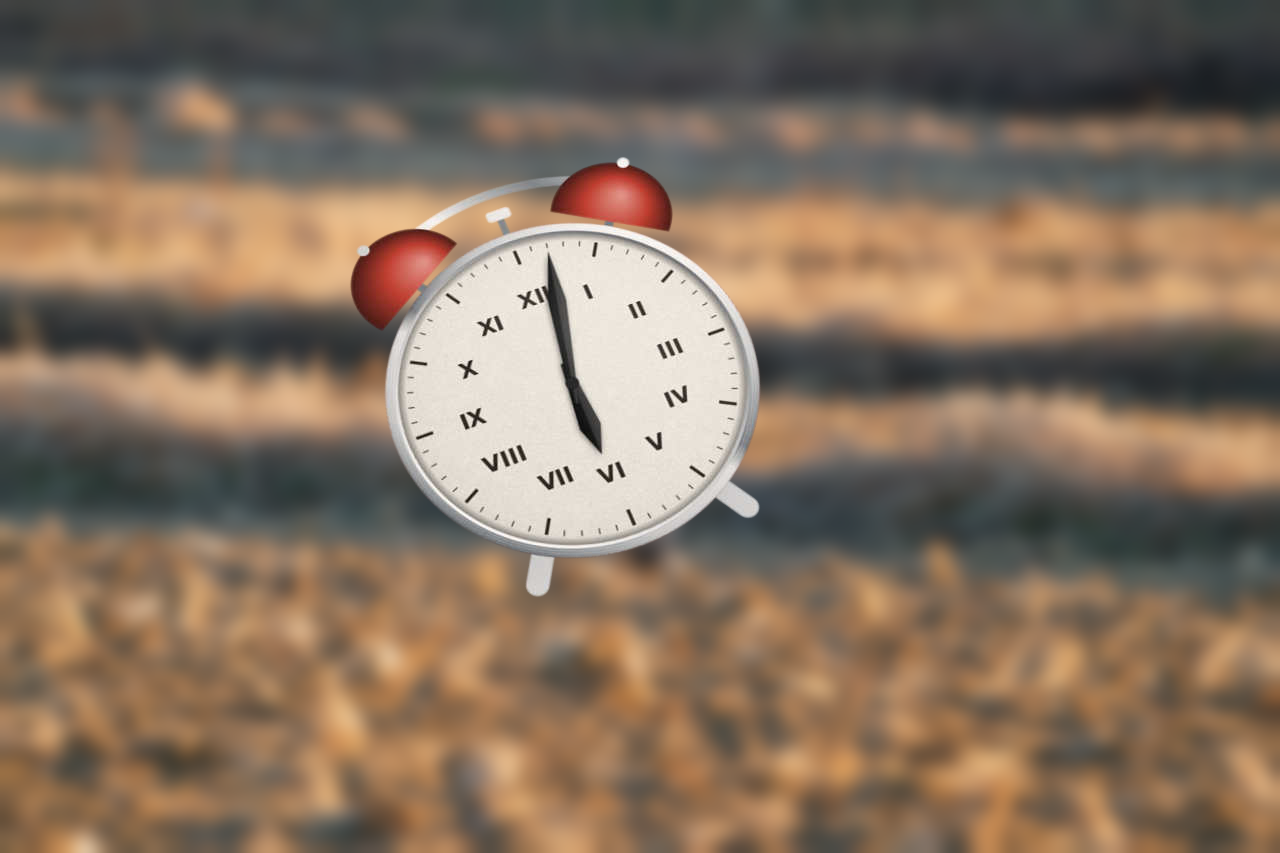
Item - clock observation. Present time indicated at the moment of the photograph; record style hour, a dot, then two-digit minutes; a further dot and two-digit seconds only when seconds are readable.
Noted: 6.02
